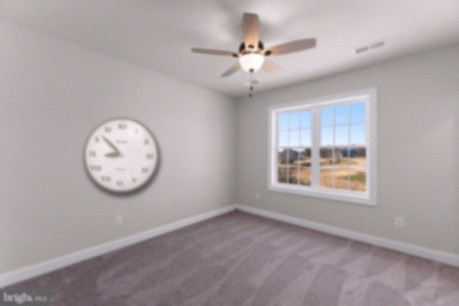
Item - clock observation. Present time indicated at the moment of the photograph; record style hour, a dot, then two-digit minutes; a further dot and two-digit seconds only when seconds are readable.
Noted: 8.52
